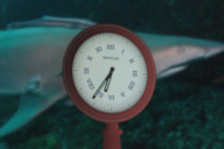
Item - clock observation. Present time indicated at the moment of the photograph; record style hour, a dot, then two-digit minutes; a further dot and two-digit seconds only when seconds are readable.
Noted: 6.36
